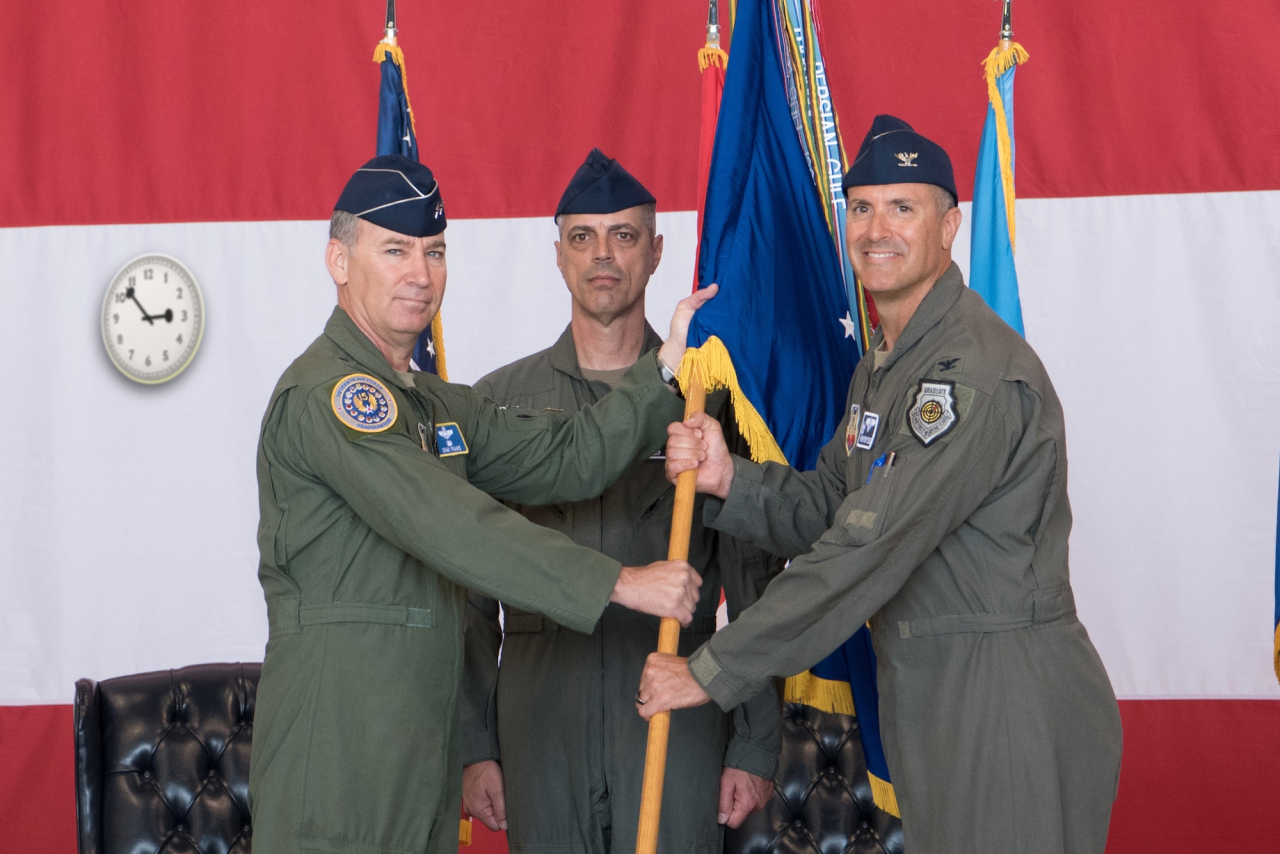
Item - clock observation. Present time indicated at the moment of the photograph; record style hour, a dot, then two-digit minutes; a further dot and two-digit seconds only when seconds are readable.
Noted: 2.53
